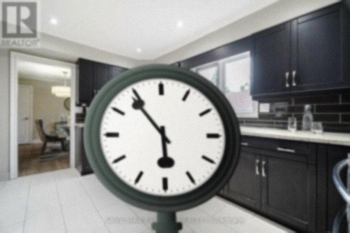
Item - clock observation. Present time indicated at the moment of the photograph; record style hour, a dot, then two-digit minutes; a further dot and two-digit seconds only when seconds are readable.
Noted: 5.54
